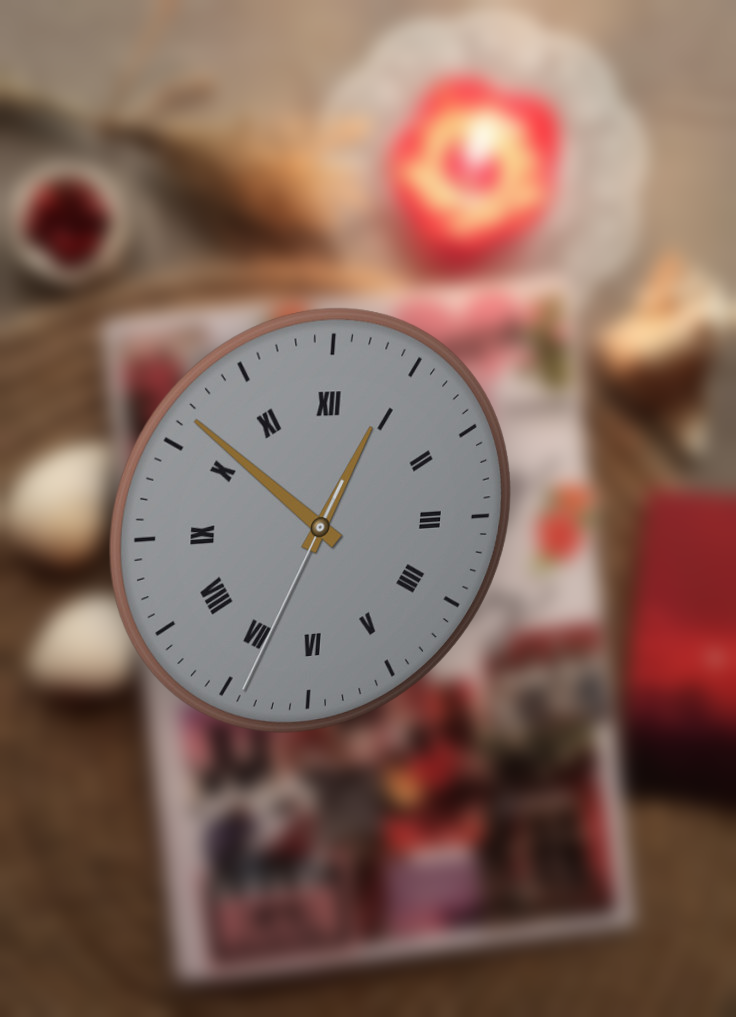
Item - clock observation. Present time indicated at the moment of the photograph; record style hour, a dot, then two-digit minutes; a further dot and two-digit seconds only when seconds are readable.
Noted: 12.51.34
